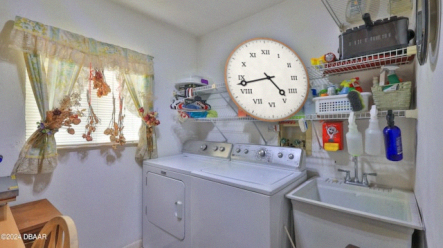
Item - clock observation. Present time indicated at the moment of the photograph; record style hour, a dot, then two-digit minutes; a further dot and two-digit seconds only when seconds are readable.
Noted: 4.43
